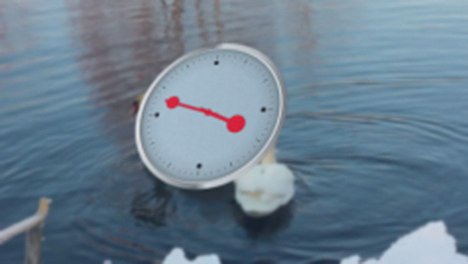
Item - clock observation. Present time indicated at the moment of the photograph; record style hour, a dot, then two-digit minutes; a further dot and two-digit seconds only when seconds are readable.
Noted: 3.48
